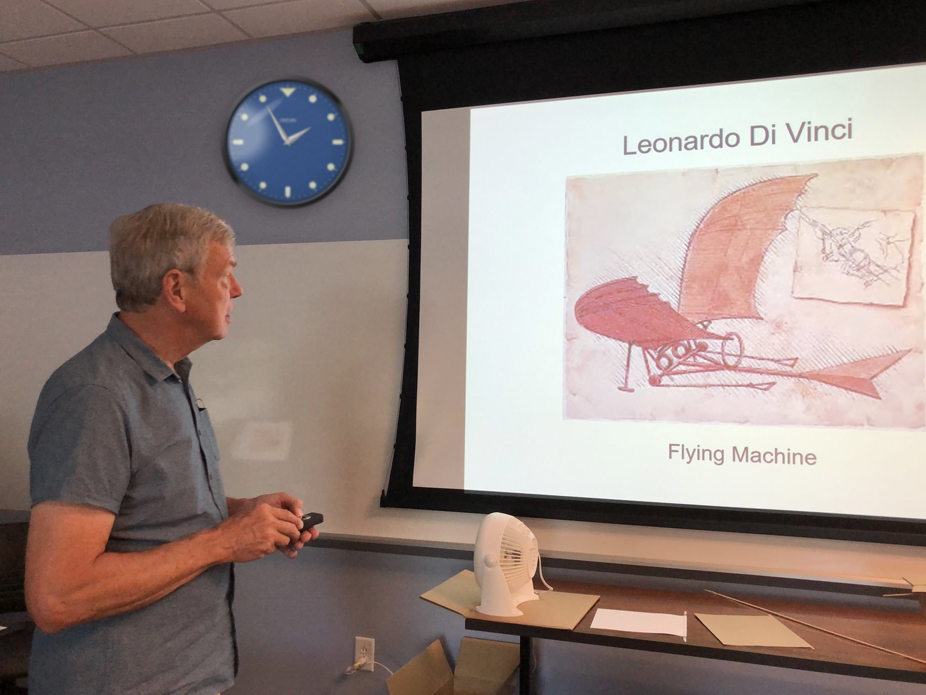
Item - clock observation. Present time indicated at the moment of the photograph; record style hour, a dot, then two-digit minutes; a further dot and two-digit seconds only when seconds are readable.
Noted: 1.55
